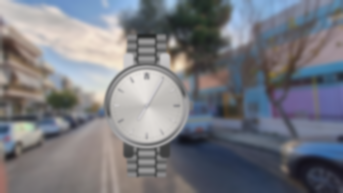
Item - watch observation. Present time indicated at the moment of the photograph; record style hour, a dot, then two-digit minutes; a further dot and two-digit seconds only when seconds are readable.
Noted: 7.05
